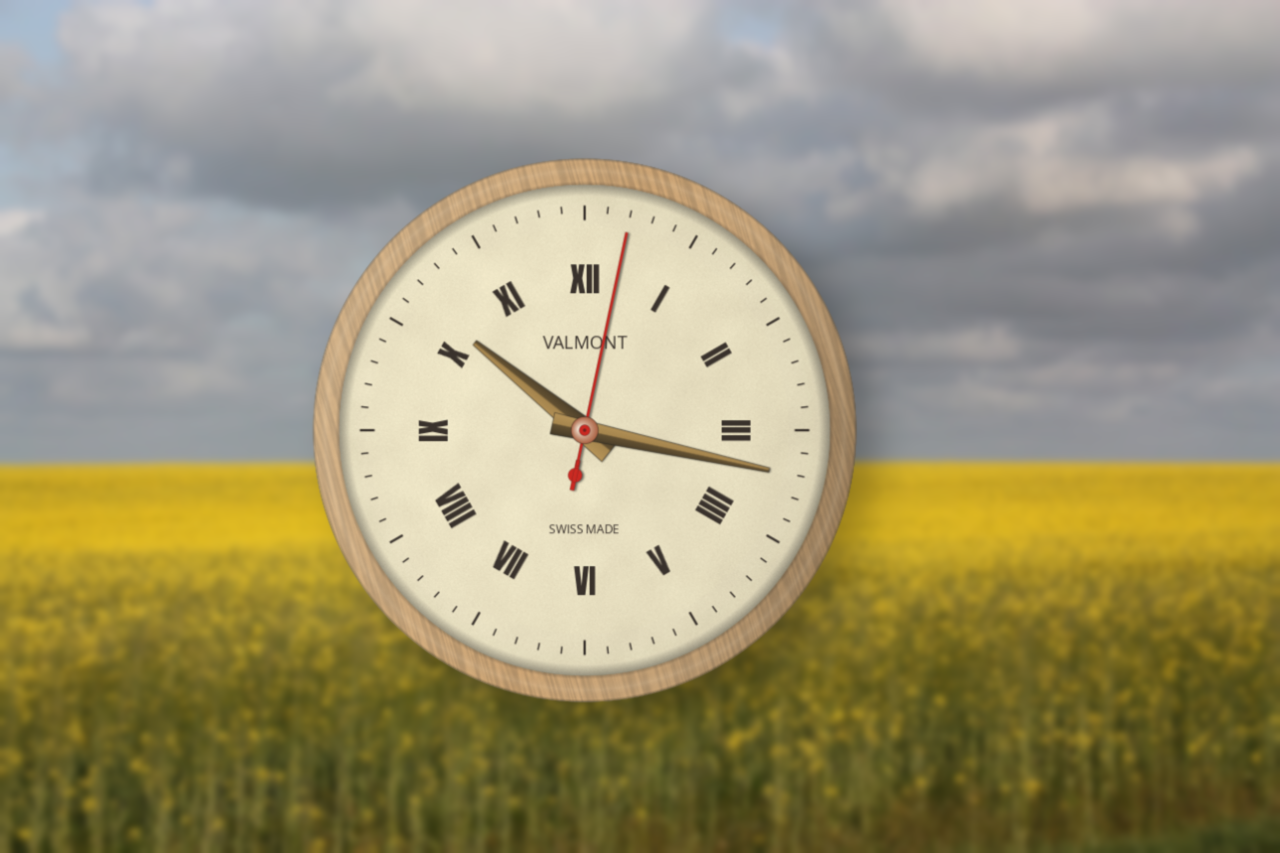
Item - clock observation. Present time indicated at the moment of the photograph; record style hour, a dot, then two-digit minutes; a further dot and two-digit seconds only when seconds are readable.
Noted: 10.17.02
